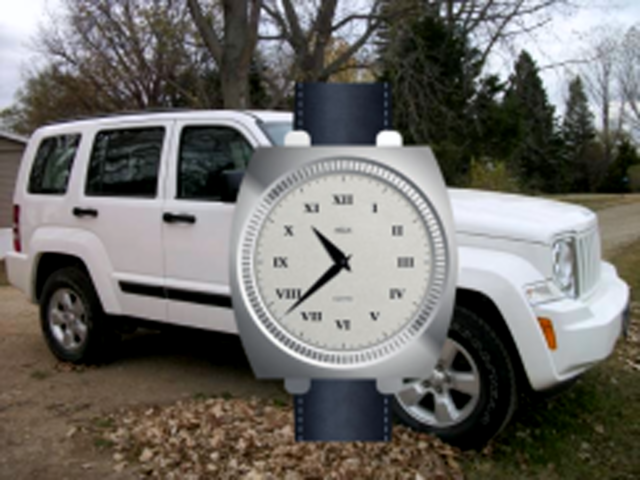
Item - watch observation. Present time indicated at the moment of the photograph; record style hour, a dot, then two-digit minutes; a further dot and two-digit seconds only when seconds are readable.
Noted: 10.38
